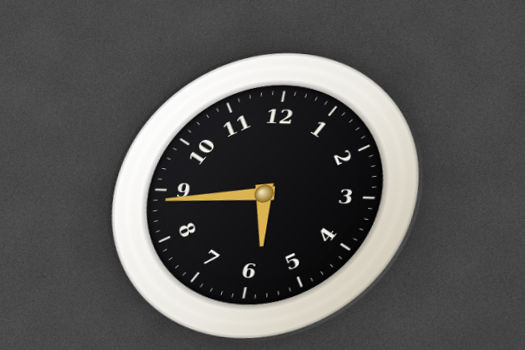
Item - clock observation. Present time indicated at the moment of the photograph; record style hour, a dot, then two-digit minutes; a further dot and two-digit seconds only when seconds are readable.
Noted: 5.44
